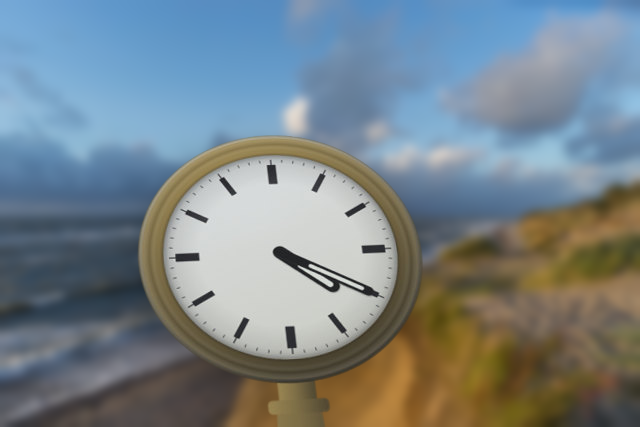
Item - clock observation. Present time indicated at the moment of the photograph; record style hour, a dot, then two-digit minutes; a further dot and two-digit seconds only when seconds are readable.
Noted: 4.20
